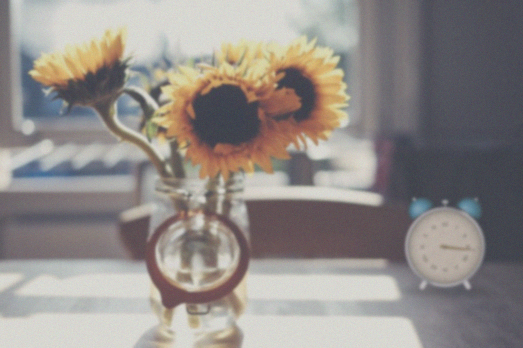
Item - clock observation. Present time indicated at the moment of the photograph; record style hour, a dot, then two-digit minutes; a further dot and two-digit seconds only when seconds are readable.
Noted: 3.16
